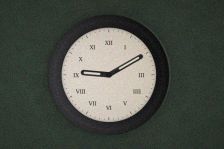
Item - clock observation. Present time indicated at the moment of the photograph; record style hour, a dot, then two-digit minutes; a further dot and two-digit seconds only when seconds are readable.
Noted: 9.10
